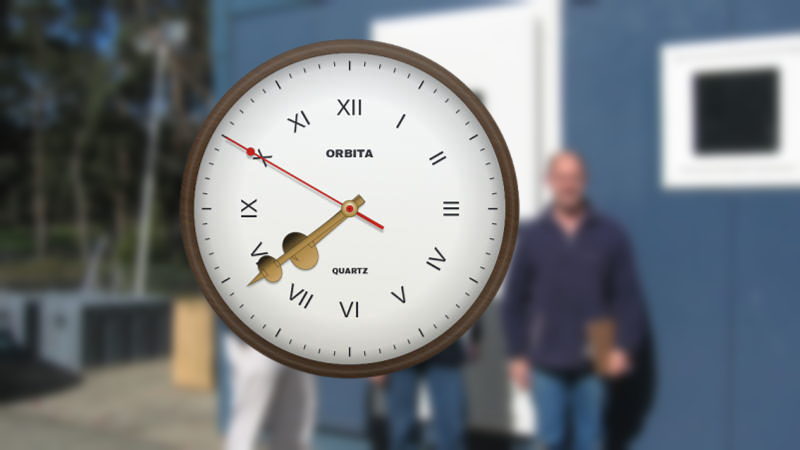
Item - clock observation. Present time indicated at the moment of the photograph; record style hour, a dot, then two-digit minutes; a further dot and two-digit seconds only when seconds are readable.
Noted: 7.38.50
